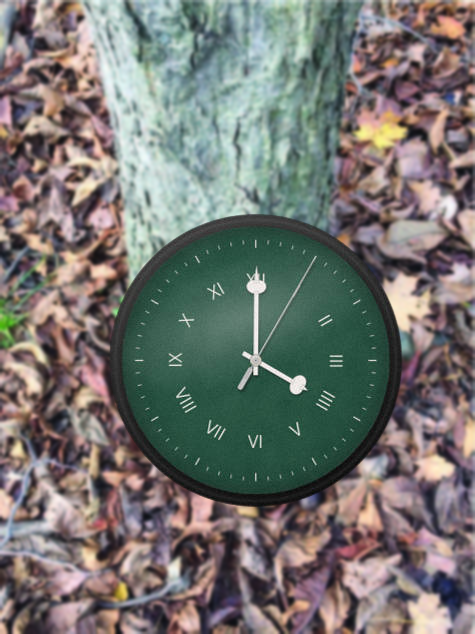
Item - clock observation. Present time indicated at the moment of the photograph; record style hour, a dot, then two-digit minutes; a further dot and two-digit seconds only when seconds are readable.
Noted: 4.00.05
